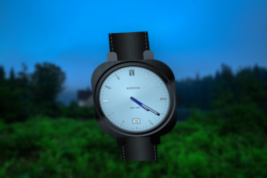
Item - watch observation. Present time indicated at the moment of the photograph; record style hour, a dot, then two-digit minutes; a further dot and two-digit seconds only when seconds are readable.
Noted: 4.21
